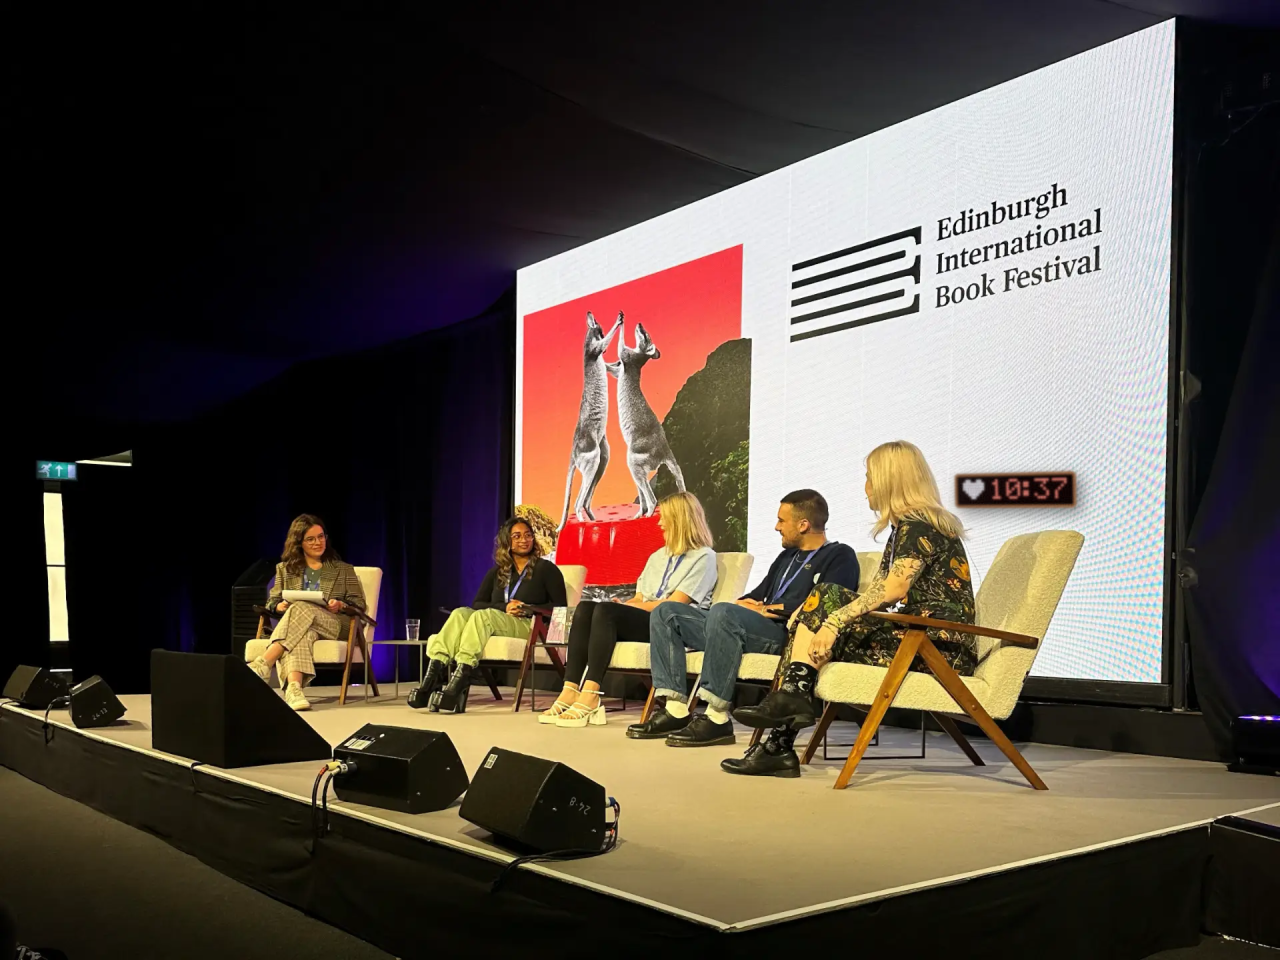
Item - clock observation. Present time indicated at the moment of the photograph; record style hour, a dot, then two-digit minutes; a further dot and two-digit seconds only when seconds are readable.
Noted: 10.37
